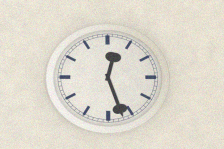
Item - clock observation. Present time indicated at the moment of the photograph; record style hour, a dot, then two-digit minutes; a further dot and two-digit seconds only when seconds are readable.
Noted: 12.27
